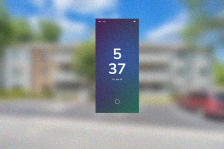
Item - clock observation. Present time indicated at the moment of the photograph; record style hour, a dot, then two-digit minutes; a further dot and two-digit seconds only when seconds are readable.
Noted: 5.37
